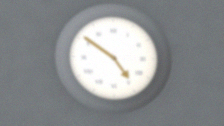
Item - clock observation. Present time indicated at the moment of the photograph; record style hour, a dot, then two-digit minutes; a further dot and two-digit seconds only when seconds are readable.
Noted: 4.51
